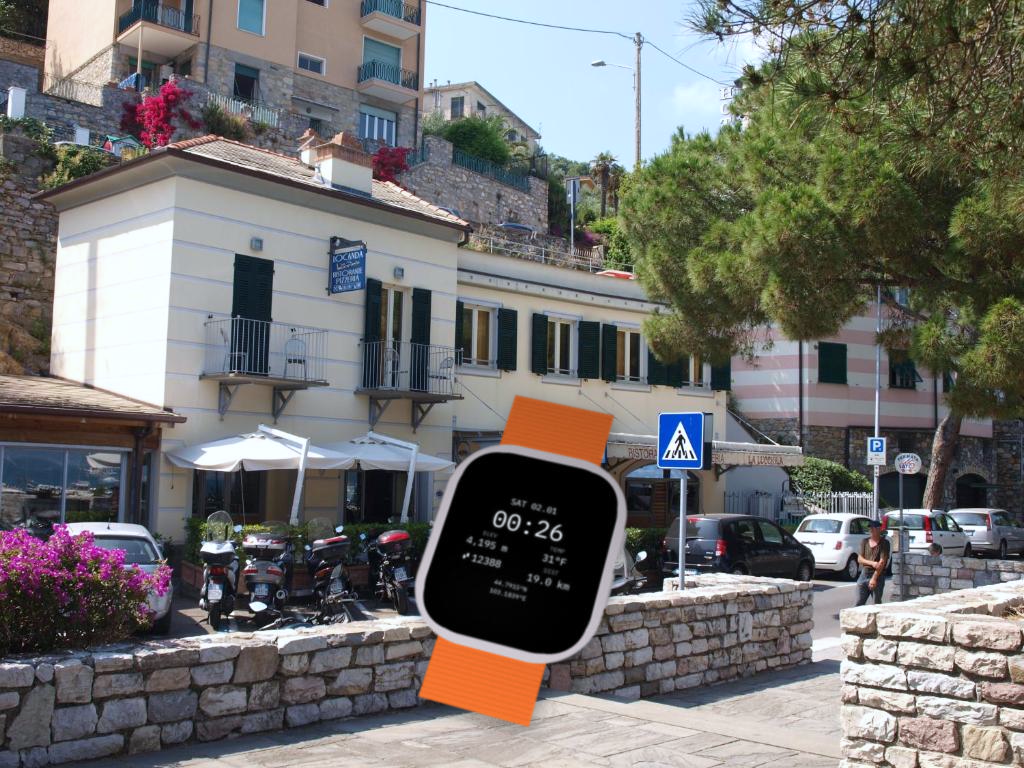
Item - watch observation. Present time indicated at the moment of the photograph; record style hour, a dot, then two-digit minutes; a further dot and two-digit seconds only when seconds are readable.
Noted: 0.26
